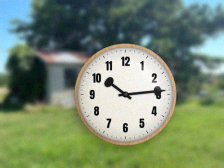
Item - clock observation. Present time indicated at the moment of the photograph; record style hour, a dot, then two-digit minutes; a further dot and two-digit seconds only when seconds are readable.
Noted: 10.14
